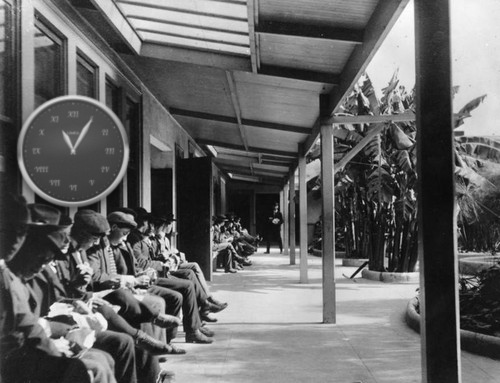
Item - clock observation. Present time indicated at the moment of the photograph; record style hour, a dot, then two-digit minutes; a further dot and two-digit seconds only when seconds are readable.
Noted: 11.05
